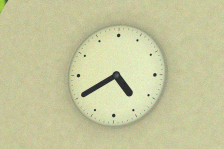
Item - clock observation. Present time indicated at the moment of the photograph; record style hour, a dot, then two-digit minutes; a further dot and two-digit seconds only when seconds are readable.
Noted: 4.40
